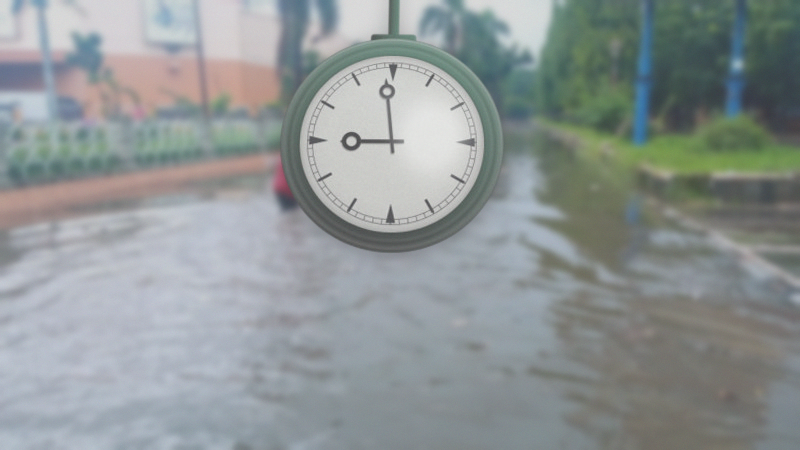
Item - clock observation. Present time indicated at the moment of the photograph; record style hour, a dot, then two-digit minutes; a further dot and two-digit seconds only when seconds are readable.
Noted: 8.59
